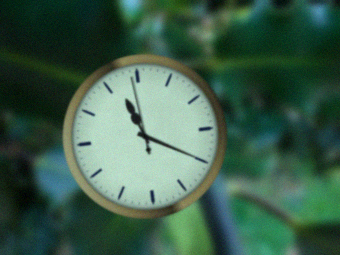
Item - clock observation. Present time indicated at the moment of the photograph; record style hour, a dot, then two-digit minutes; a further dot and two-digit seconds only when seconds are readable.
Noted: 11.19.59
